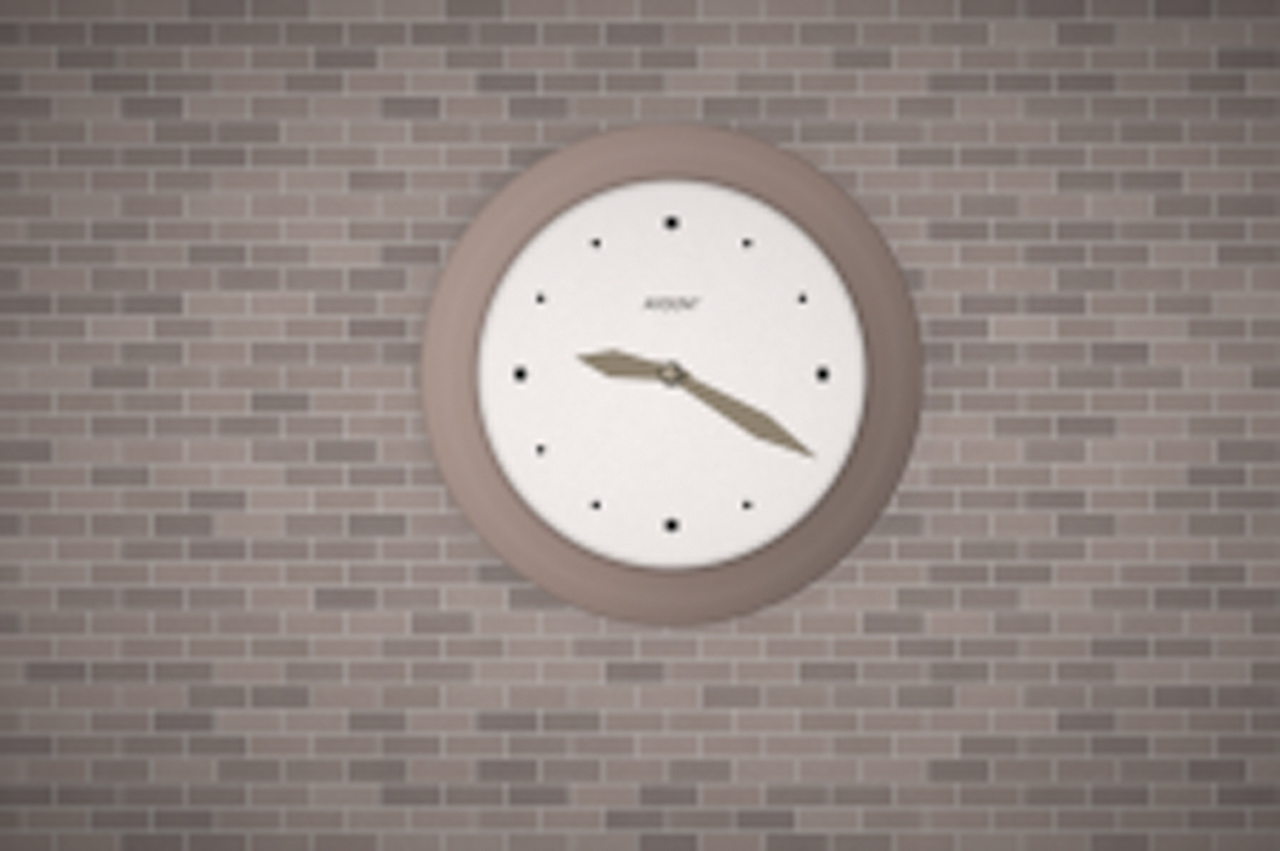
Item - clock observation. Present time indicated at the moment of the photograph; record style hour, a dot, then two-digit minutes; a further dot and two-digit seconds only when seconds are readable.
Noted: 9.20
